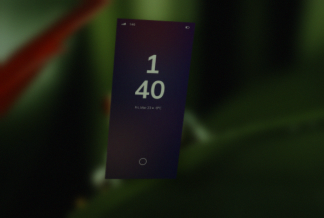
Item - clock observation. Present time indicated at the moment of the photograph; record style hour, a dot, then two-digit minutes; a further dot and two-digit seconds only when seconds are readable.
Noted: 1.40
